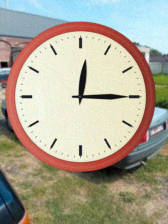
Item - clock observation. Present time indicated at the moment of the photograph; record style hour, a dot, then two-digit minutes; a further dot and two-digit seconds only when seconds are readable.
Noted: 12.15
